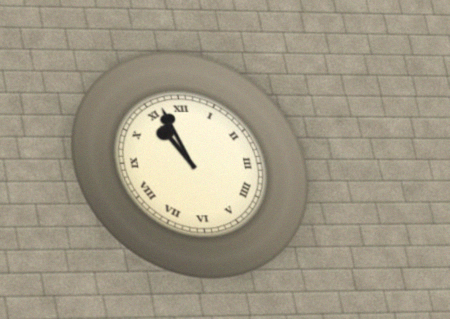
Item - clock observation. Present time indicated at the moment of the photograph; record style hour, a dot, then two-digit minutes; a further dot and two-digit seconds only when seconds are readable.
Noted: 10.57
